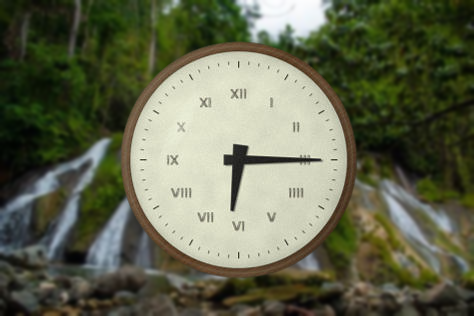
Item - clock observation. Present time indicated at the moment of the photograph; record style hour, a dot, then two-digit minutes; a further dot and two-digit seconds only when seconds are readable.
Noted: 6.15
